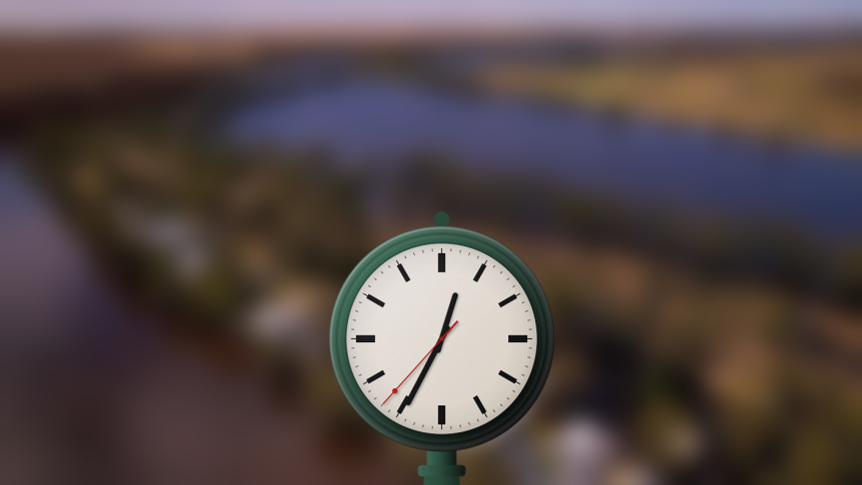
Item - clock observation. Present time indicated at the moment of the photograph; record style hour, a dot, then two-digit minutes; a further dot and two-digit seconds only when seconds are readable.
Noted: 12.34.37
